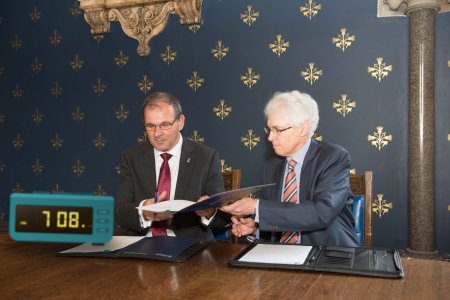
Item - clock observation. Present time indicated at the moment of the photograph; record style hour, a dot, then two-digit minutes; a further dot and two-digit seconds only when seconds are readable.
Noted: 7.08
